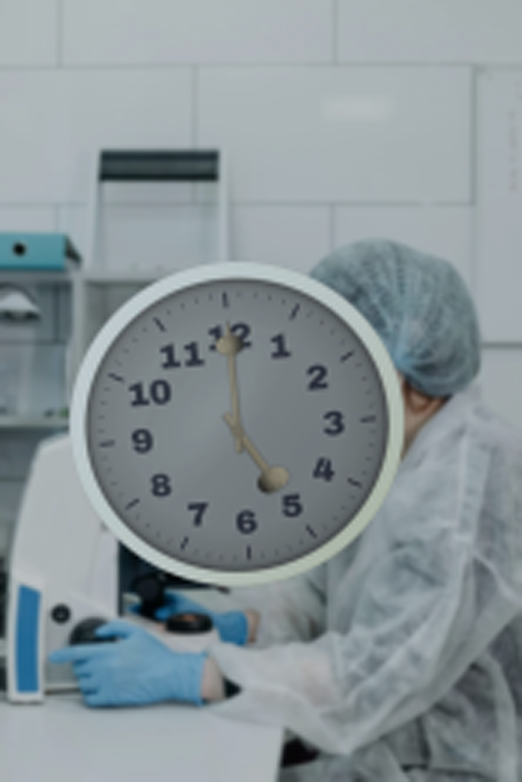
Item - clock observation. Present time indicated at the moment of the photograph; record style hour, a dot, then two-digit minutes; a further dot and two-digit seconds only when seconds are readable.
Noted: 5.00
